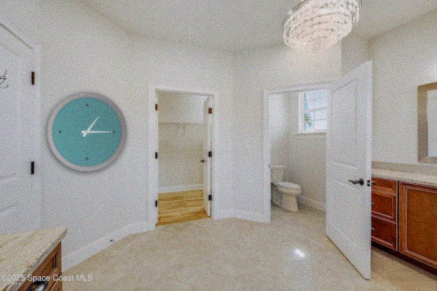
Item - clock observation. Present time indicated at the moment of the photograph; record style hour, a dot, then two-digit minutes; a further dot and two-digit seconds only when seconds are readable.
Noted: 1.15
